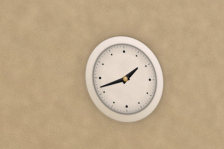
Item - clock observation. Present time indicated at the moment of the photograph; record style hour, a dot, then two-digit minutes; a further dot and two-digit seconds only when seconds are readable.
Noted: 1.42
